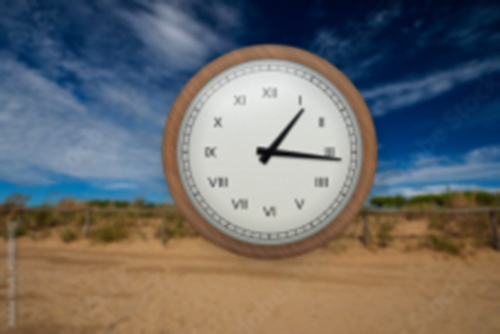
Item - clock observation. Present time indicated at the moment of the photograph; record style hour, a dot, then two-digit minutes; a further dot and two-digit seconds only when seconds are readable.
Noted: 1.16
